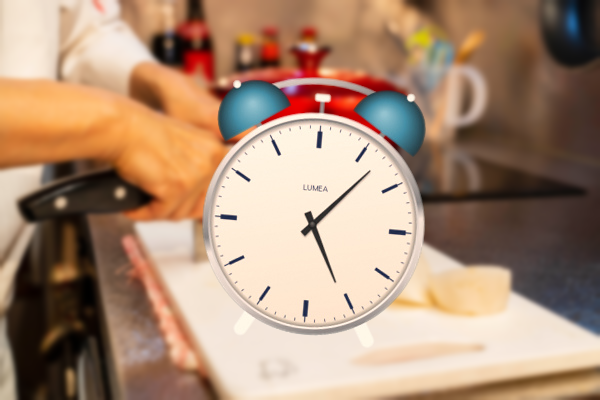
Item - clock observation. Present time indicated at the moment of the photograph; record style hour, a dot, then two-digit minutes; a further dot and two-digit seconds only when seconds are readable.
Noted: 5.07
